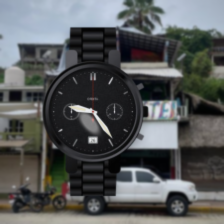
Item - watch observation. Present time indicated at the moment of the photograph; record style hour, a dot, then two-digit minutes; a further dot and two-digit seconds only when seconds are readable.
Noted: 9.24
